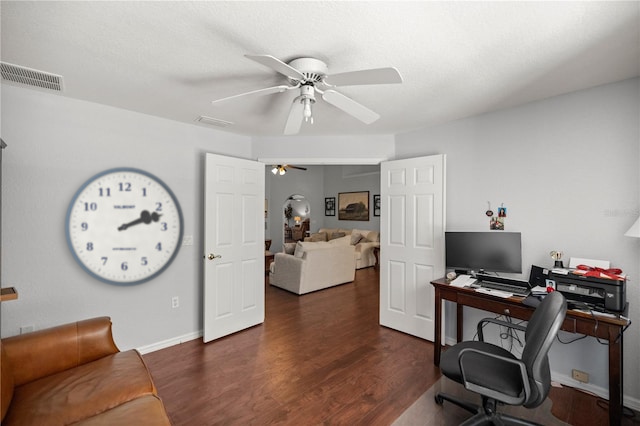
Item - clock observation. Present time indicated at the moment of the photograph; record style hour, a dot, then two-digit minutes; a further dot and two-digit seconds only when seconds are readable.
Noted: 2.12
